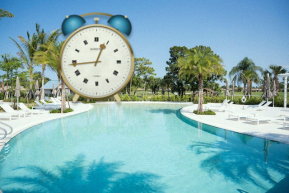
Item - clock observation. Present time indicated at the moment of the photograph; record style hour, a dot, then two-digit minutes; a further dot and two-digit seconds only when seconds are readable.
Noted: 12.44
